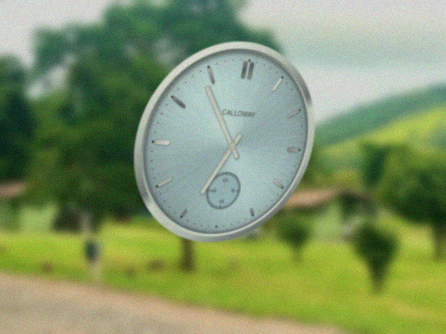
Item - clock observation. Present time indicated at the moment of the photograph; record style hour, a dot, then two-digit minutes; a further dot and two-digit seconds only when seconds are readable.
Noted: 6.54
